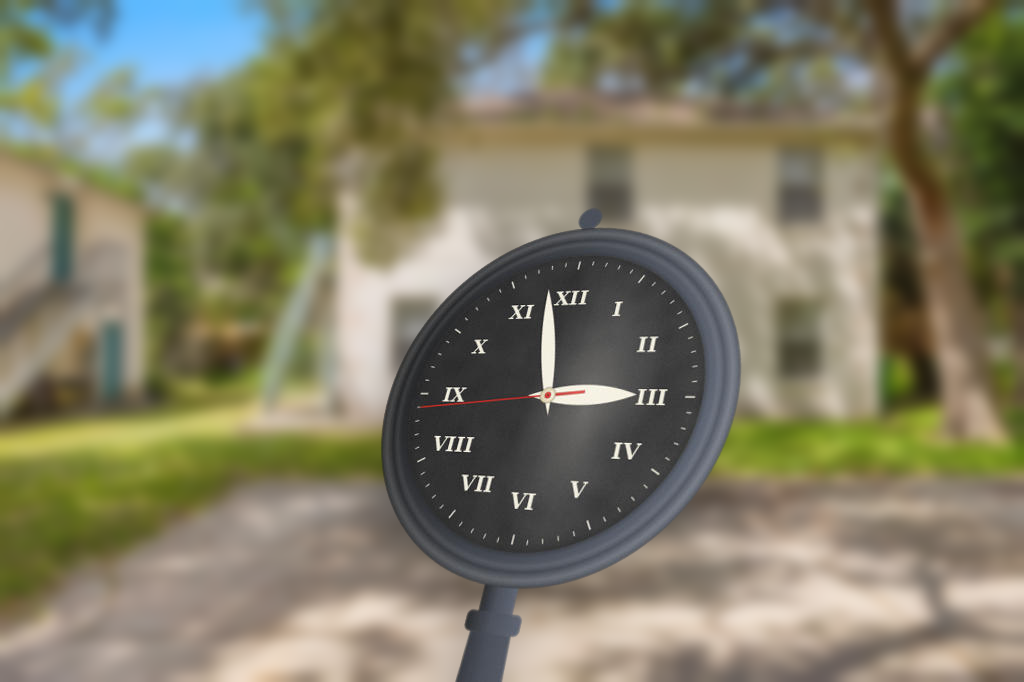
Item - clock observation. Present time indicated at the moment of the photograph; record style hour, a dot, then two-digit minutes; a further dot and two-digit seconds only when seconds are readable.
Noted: 2.57.44
